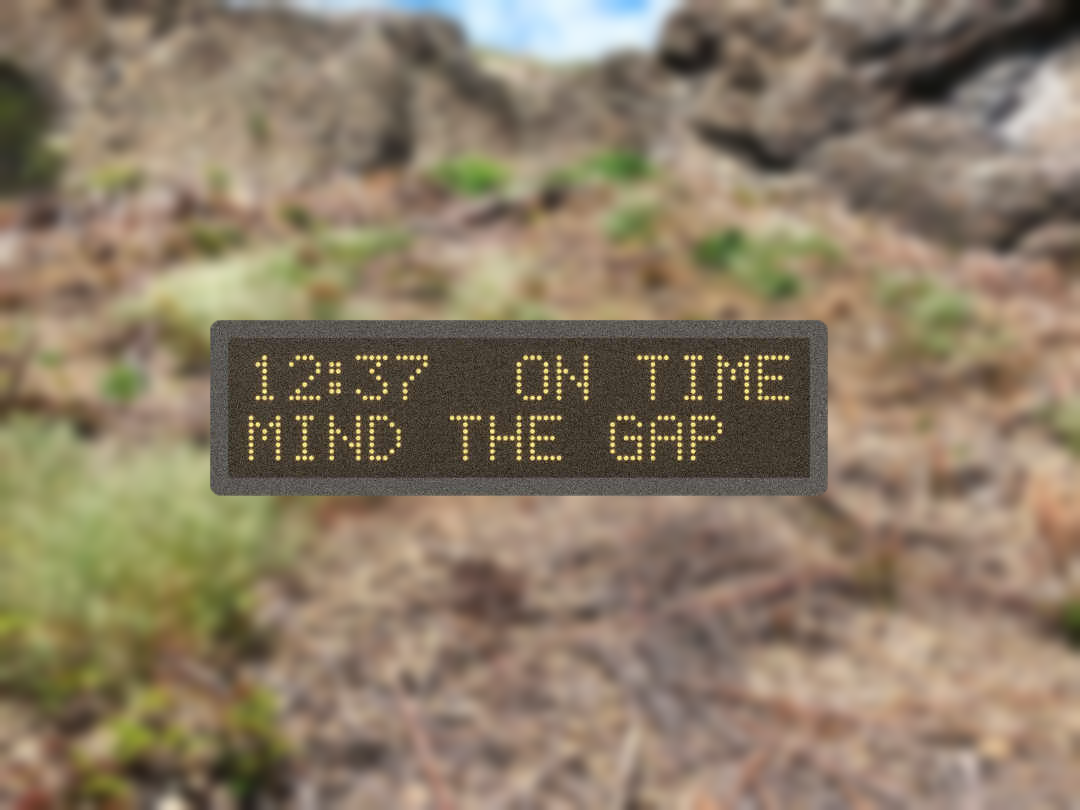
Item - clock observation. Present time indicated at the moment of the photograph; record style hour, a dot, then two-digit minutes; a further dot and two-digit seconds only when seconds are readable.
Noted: 12.37
